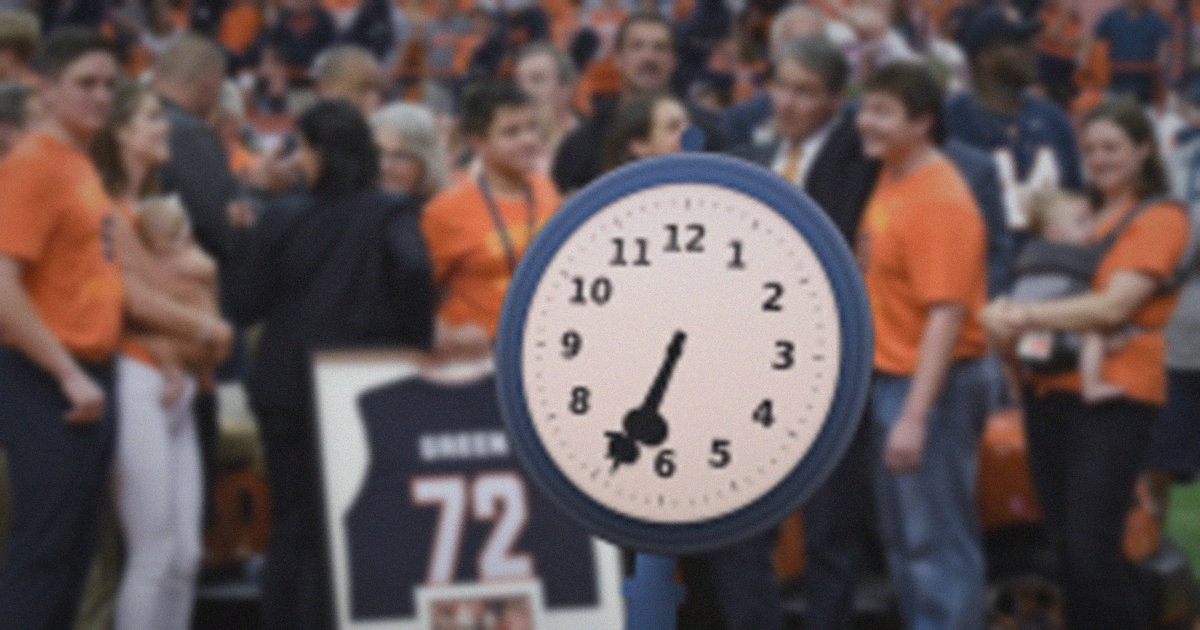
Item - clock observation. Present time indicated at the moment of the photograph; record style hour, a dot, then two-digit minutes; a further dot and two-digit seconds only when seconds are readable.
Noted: 6.34
